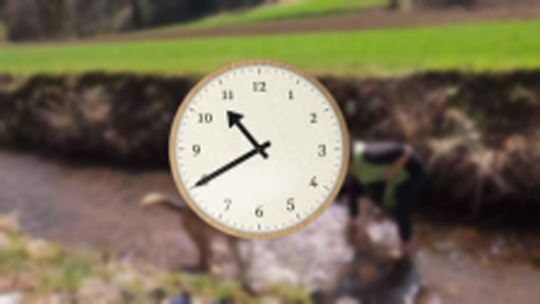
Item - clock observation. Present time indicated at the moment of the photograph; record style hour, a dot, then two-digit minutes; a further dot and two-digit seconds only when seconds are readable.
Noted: 10.40
